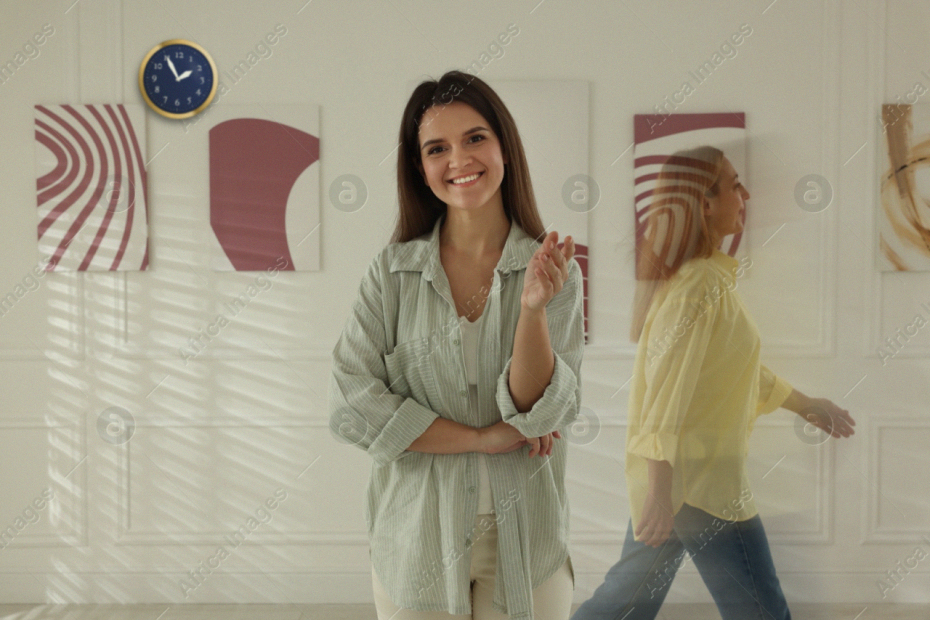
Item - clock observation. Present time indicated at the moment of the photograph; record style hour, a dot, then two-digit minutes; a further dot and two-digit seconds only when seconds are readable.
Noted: 1.55
